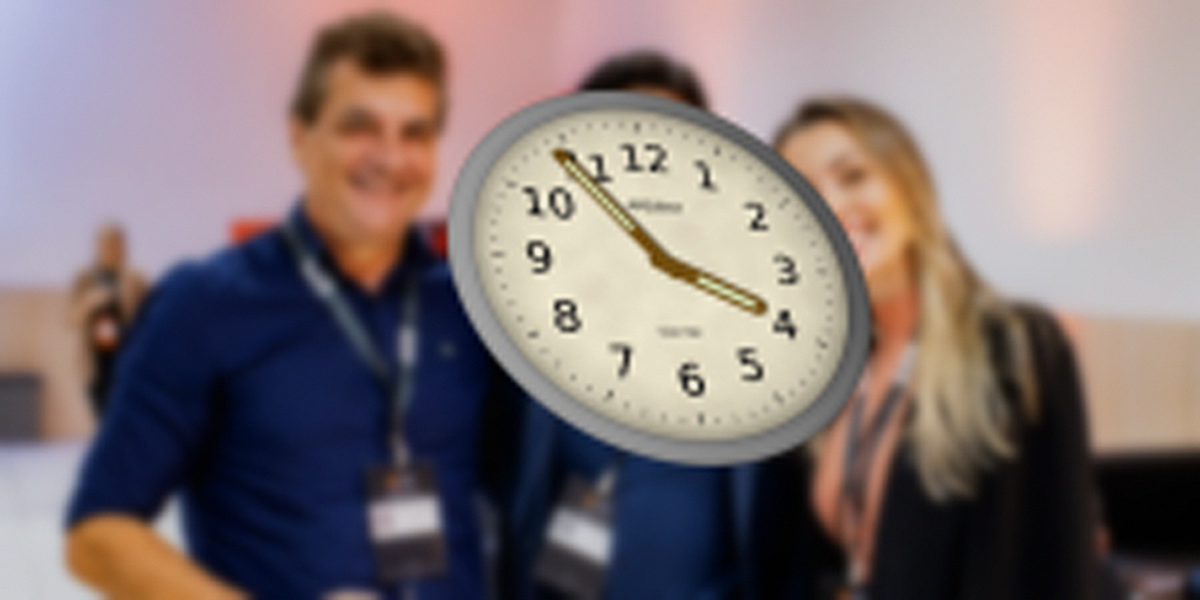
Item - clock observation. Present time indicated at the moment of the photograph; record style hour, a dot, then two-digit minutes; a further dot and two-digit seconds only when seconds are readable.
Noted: 3.54
